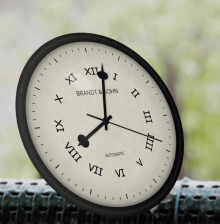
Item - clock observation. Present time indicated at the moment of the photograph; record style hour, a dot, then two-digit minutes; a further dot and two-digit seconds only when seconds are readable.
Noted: 8.02.19
